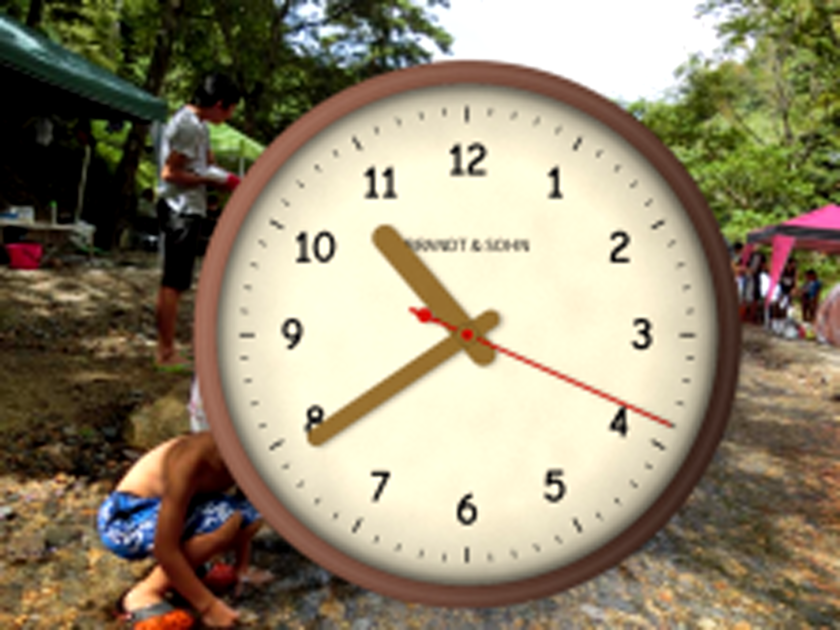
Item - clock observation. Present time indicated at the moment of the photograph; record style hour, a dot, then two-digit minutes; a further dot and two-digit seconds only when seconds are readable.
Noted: 10.39.19
